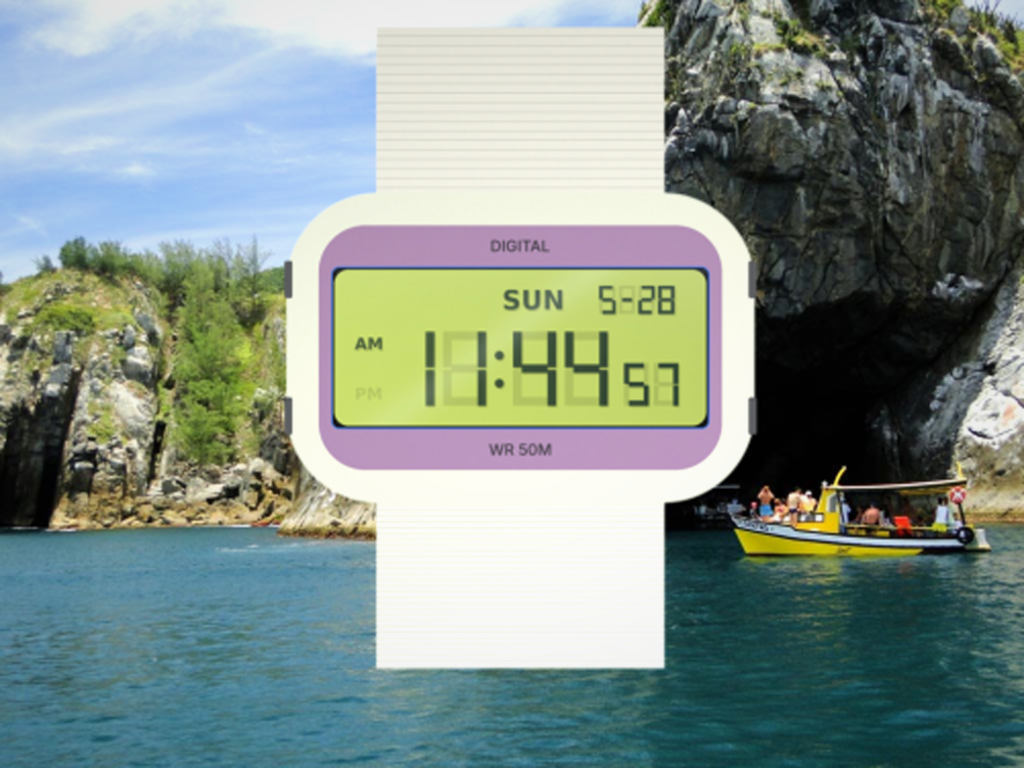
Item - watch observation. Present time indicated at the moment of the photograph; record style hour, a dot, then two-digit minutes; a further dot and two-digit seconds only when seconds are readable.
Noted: 11.44.57
